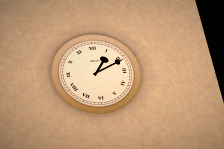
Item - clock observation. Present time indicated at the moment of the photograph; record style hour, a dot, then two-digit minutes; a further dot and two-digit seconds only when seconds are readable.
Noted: 1.11
